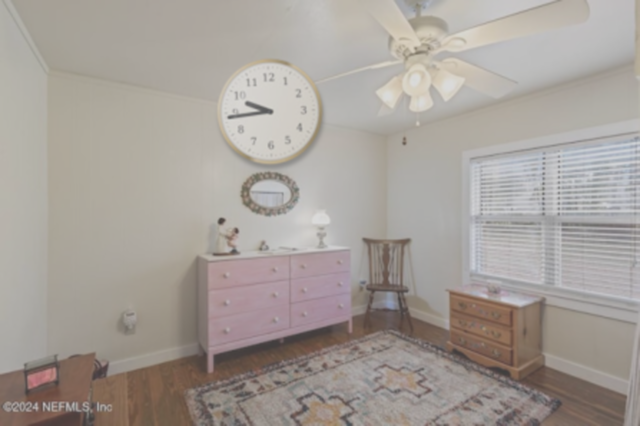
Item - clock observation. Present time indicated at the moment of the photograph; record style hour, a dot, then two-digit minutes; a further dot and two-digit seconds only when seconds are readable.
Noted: 9.44
